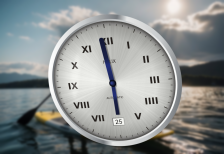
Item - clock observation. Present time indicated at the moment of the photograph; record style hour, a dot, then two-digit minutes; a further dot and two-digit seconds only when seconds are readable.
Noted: 5.59
